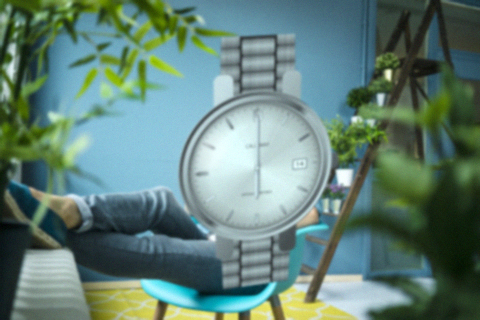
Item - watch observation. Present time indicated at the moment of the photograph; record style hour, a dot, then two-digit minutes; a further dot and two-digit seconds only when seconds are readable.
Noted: 6.00
